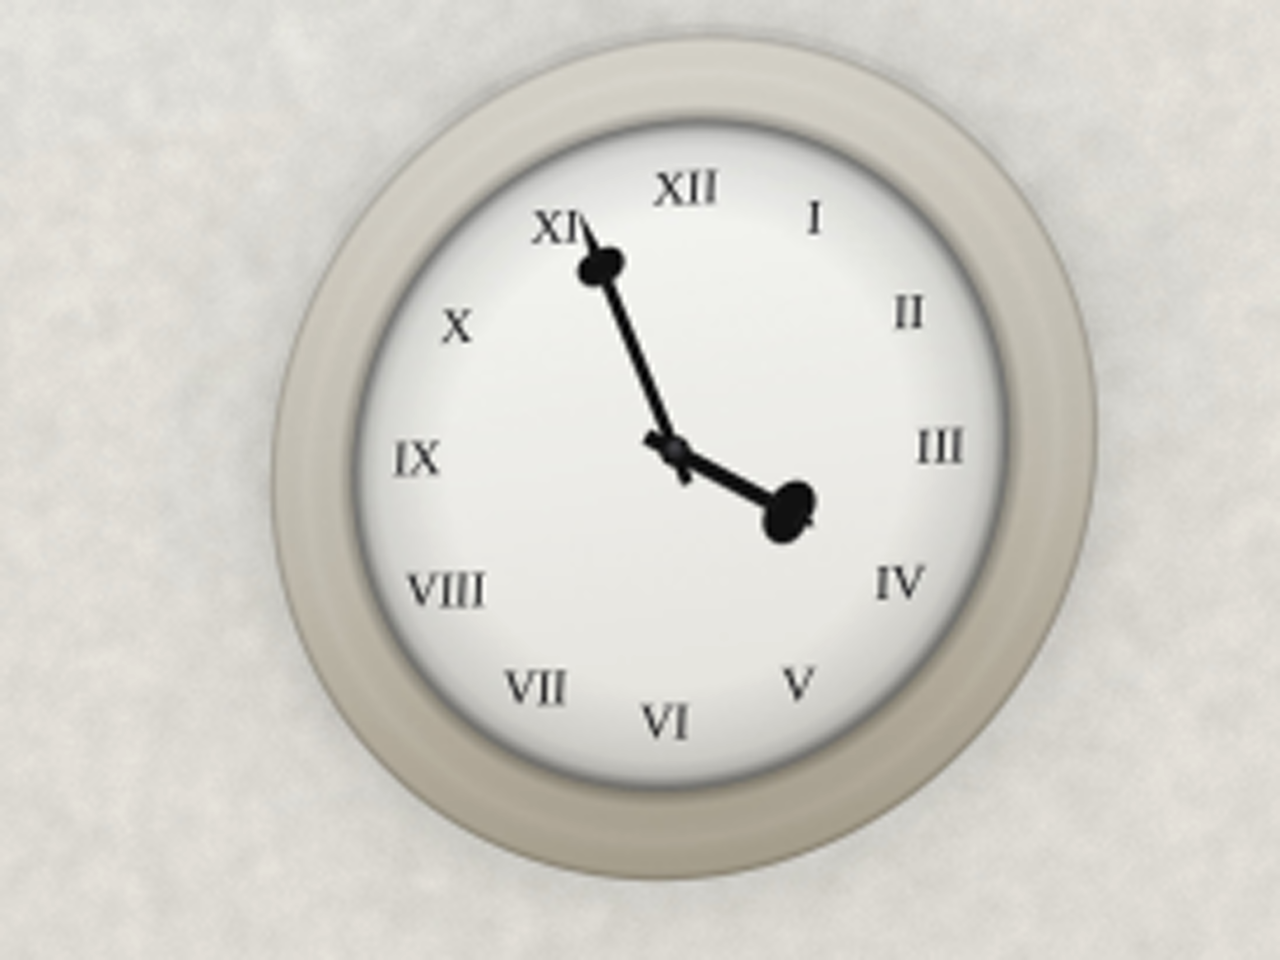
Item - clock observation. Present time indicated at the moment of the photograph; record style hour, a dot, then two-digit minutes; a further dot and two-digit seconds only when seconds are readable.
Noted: 3.56
